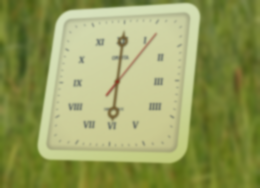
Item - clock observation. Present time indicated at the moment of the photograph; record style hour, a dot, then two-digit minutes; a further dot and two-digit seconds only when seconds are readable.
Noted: 6.00.06
